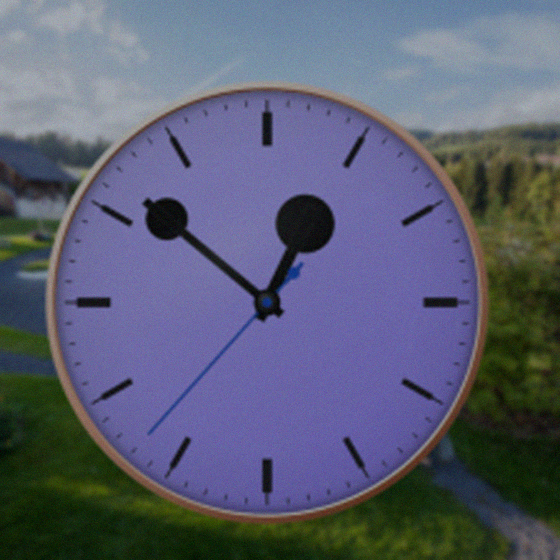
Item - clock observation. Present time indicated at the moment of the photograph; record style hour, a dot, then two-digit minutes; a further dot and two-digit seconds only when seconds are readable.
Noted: 12.51.37
